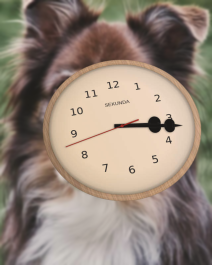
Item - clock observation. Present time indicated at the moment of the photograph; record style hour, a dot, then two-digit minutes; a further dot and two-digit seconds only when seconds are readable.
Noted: 3.16.43
